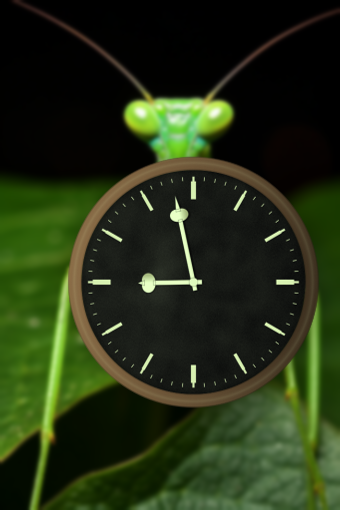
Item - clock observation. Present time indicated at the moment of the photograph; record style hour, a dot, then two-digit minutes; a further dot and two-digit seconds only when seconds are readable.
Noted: 8.58
